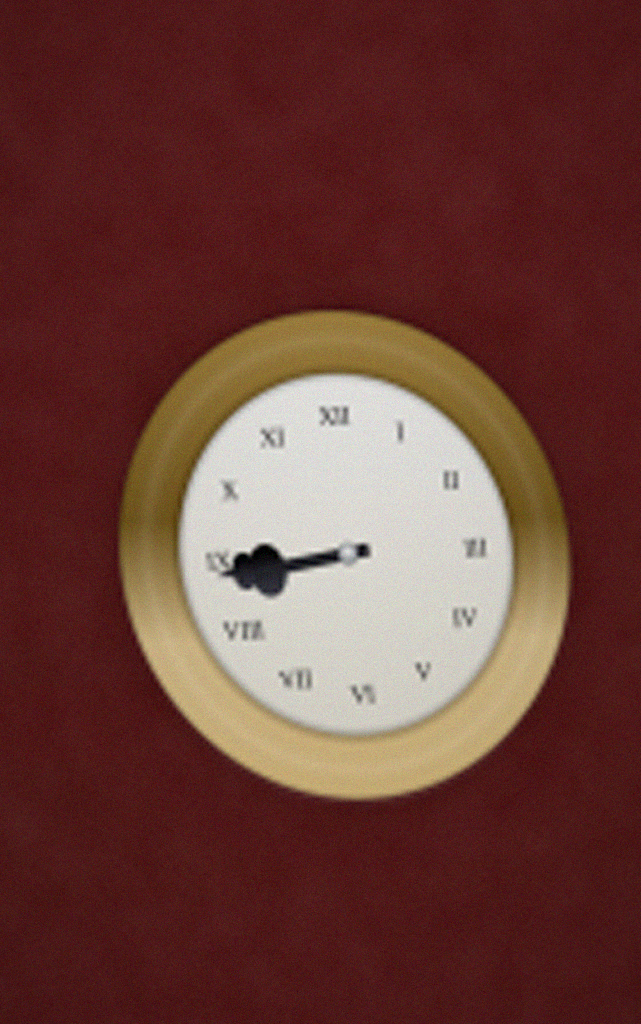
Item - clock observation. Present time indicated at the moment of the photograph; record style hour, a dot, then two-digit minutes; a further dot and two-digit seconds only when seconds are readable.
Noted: 8.44
